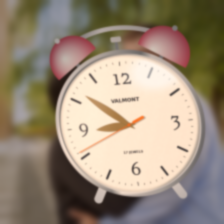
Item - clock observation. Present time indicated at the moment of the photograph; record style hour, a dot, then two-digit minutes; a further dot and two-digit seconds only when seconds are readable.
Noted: 8.51.41
